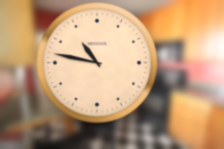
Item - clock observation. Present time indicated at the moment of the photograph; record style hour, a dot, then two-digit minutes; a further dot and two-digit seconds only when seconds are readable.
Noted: 10.47
